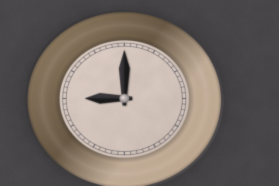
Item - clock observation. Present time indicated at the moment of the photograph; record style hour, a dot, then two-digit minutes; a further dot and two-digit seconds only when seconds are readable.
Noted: 9.00
